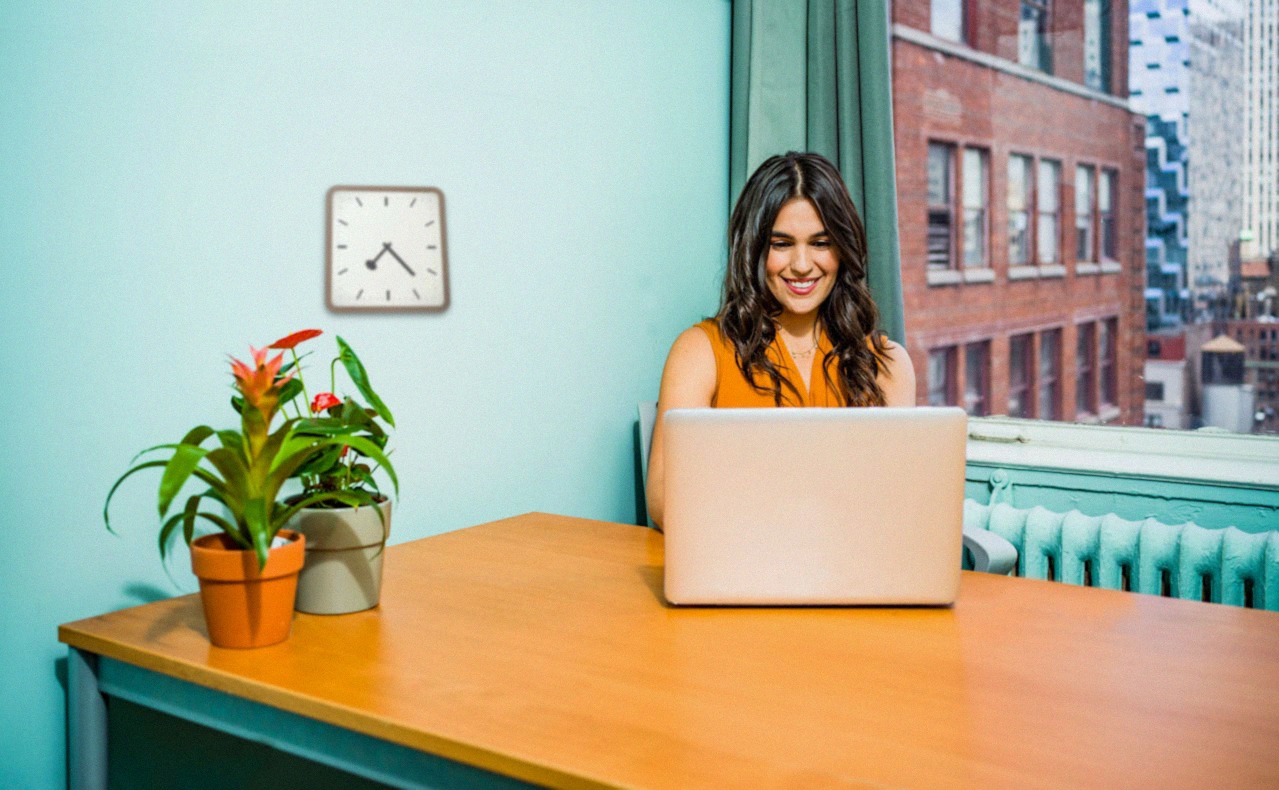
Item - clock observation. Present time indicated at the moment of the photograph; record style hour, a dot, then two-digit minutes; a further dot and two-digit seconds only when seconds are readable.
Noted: 7.23
